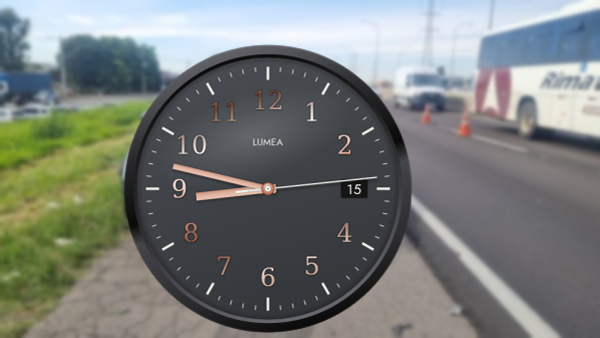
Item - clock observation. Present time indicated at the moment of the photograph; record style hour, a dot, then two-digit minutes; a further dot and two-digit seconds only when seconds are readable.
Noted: 8.47.14
